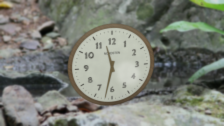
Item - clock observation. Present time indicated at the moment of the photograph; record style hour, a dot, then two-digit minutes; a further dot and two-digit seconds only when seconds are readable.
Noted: 11.32
